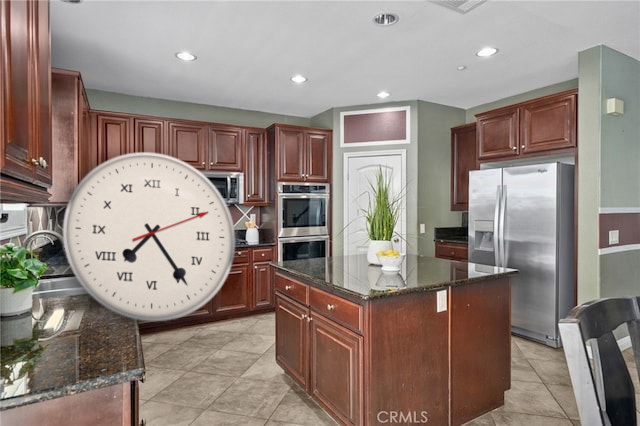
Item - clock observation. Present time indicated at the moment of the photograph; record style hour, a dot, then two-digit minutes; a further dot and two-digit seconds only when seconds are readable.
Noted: 7.24.11
